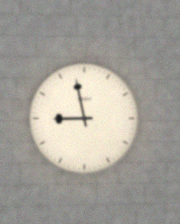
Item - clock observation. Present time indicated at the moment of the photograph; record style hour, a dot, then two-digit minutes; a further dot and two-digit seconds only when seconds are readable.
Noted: 8.58
